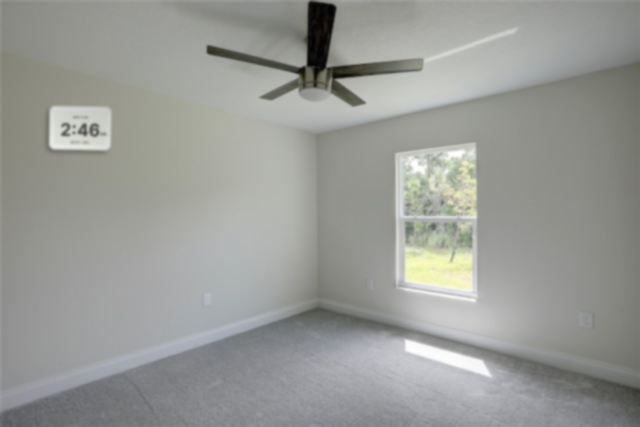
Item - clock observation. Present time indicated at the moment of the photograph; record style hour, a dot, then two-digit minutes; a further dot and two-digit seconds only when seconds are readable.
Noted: 2.46
